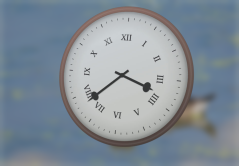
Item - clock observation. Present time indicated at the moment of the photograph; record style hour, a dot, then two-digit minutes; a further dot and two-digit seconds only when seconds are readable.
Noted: 3.38
